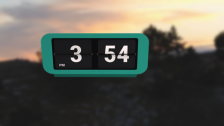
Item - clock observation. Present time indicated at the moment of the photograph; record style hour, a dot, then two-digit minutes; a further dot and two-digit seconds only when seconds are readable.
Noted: 3.54
